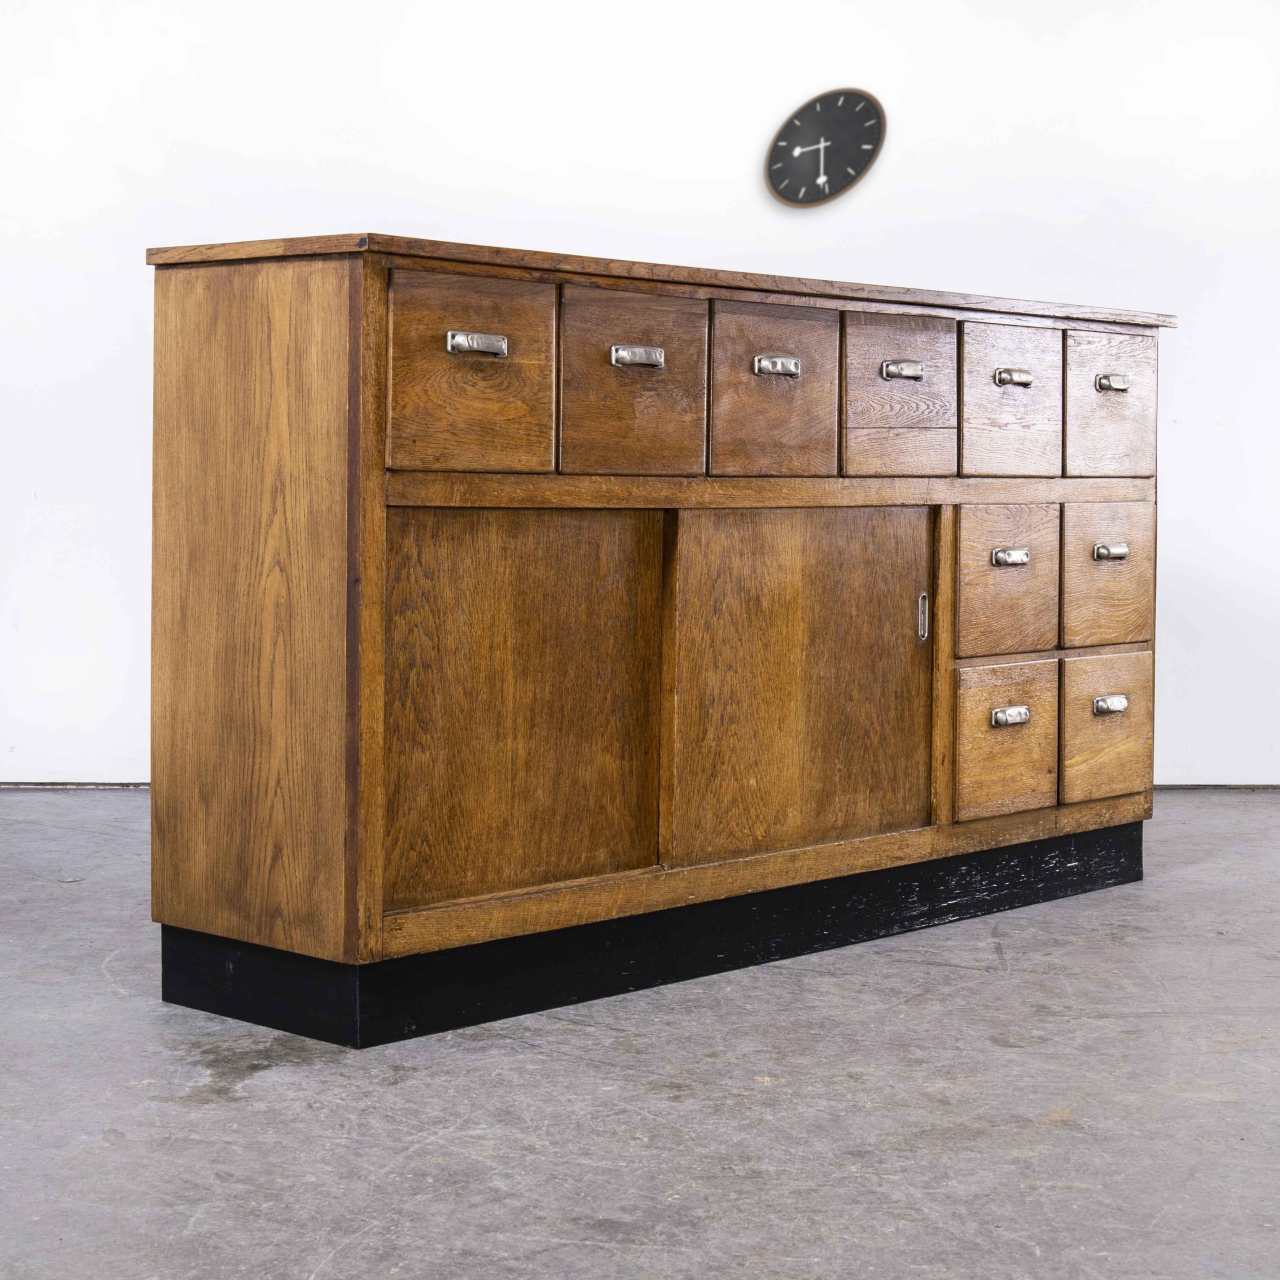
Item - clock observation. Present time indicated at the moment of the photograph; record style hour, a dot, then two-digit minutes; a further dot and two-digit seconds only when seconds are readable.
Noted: 8.26
